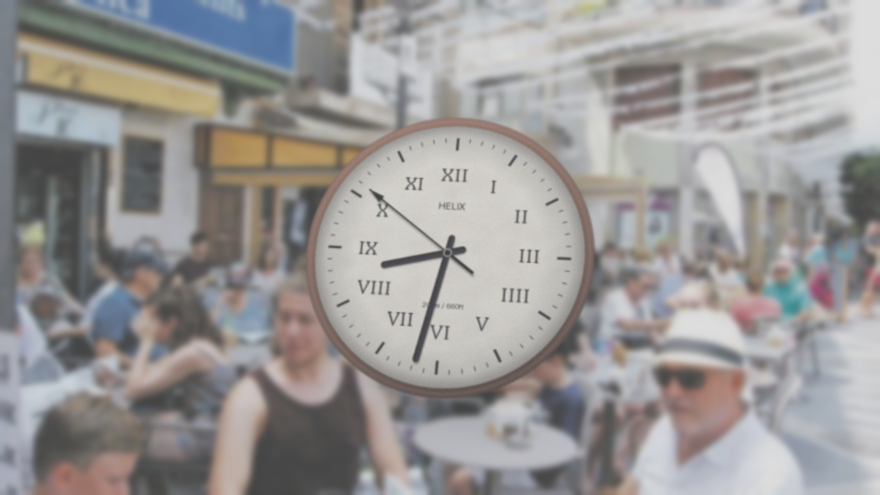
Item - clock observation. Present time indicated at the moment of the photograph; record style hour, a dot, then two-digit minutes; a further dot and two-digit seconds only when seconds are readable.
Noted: 8.31.51
